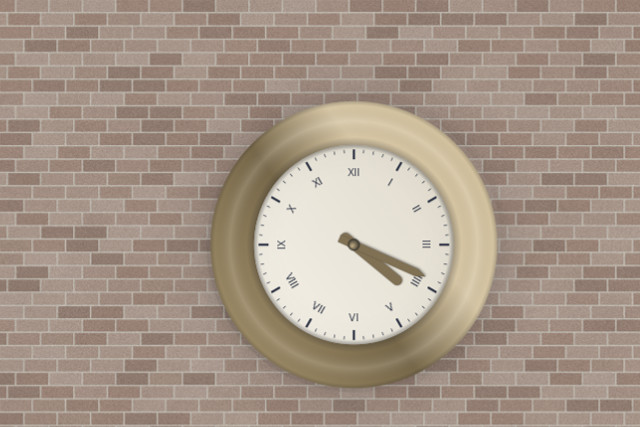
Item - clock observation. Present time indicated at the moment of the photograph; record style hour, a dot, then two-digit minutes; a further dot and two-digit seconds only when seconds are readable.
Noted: 4.19
